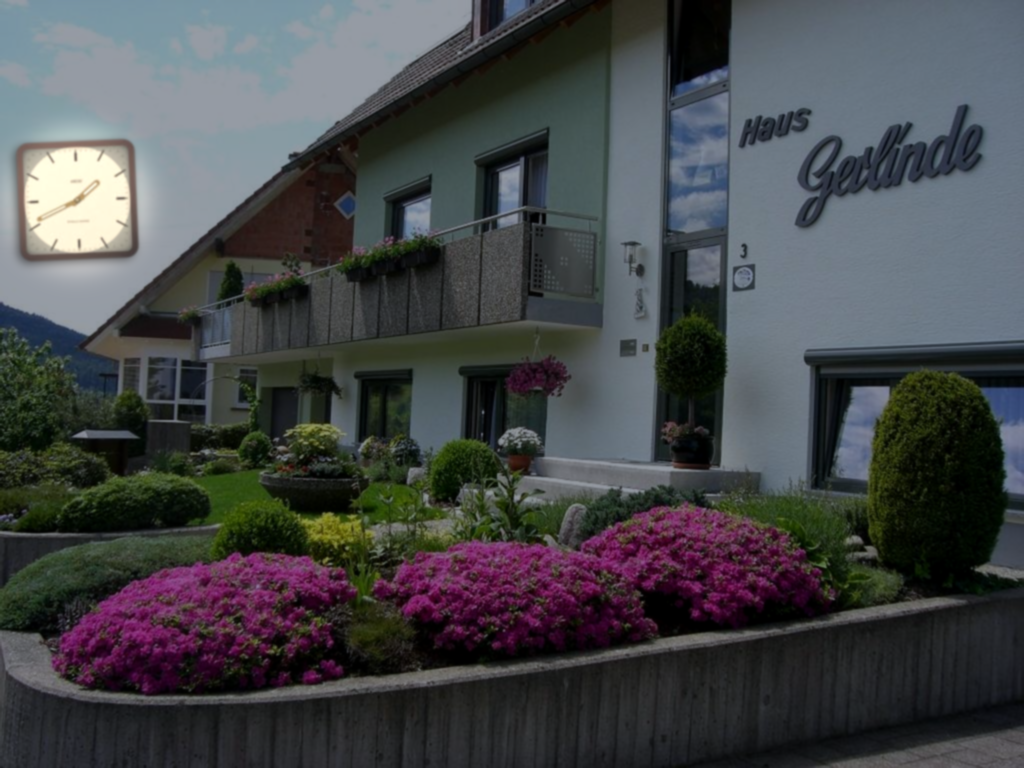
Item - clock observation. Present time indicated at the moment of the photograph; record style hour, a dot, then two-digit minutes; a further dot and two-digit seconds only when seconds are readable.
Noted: 1.41
